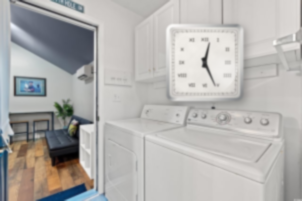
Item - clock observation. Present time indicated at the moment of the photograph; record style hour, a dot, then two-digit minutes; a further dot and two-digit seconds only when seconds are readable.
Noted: 12.26
